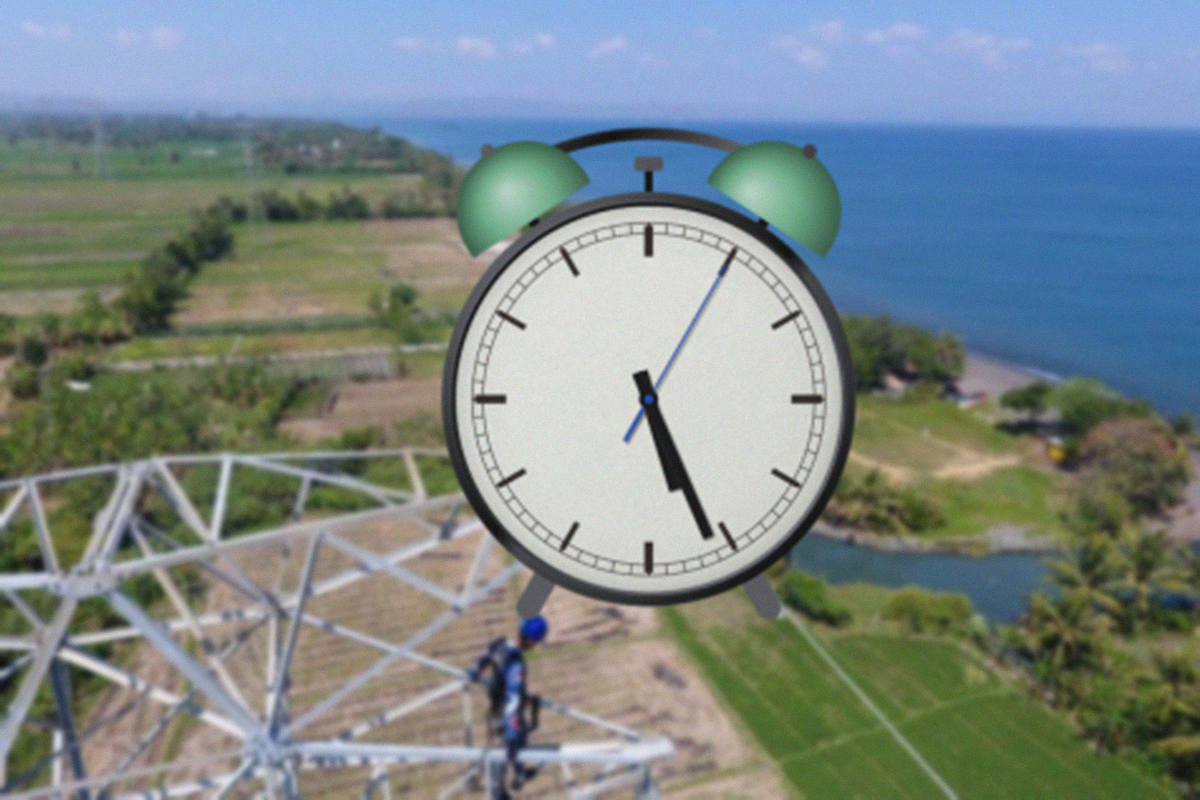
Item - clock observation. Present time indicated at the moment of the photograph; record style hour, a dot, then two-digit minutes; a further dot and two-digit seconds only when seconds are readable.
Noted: 5.26.05
